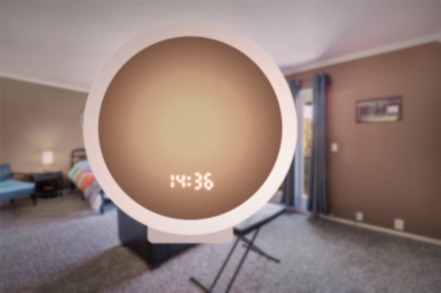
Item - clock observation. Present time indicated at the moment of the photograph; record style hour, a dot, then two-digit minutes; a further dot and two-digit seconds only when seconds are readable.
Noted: 14.36
